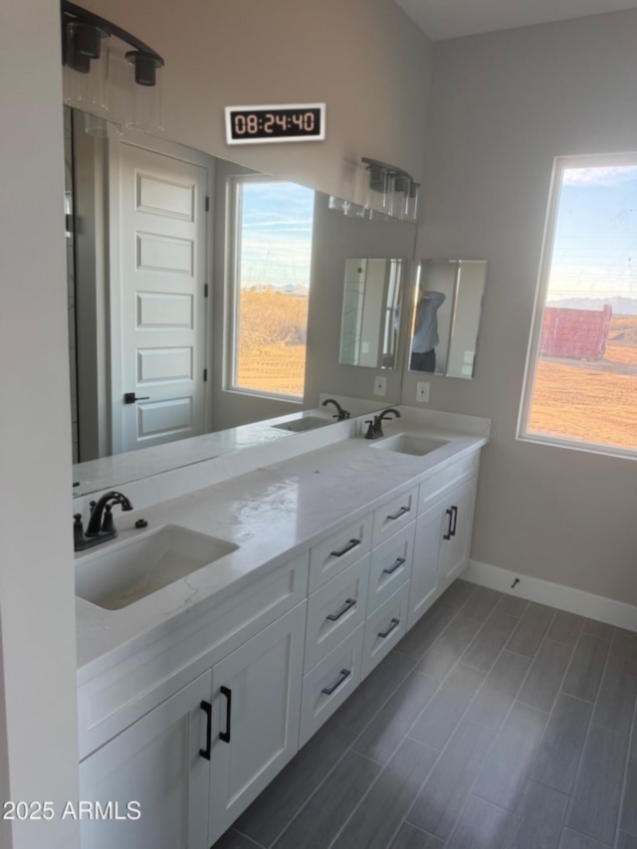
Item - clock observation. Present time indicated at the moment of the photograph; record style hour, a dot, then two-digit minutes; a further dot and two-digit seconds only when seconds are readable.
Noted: 8.24.40
